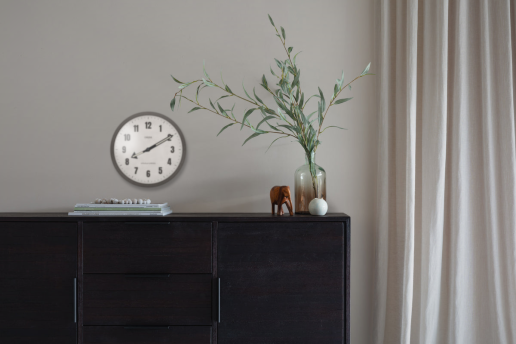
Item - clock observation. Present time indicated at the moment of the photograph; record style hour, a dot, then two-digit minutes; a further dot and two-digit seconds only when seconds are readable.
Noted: 8.10
